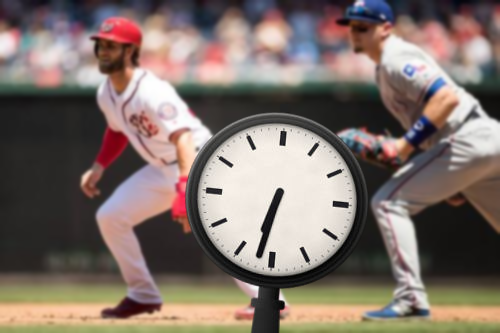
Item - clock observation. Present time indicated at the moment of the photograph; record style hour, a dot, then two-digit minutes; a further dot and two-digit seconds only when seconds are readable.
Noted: 6.32
